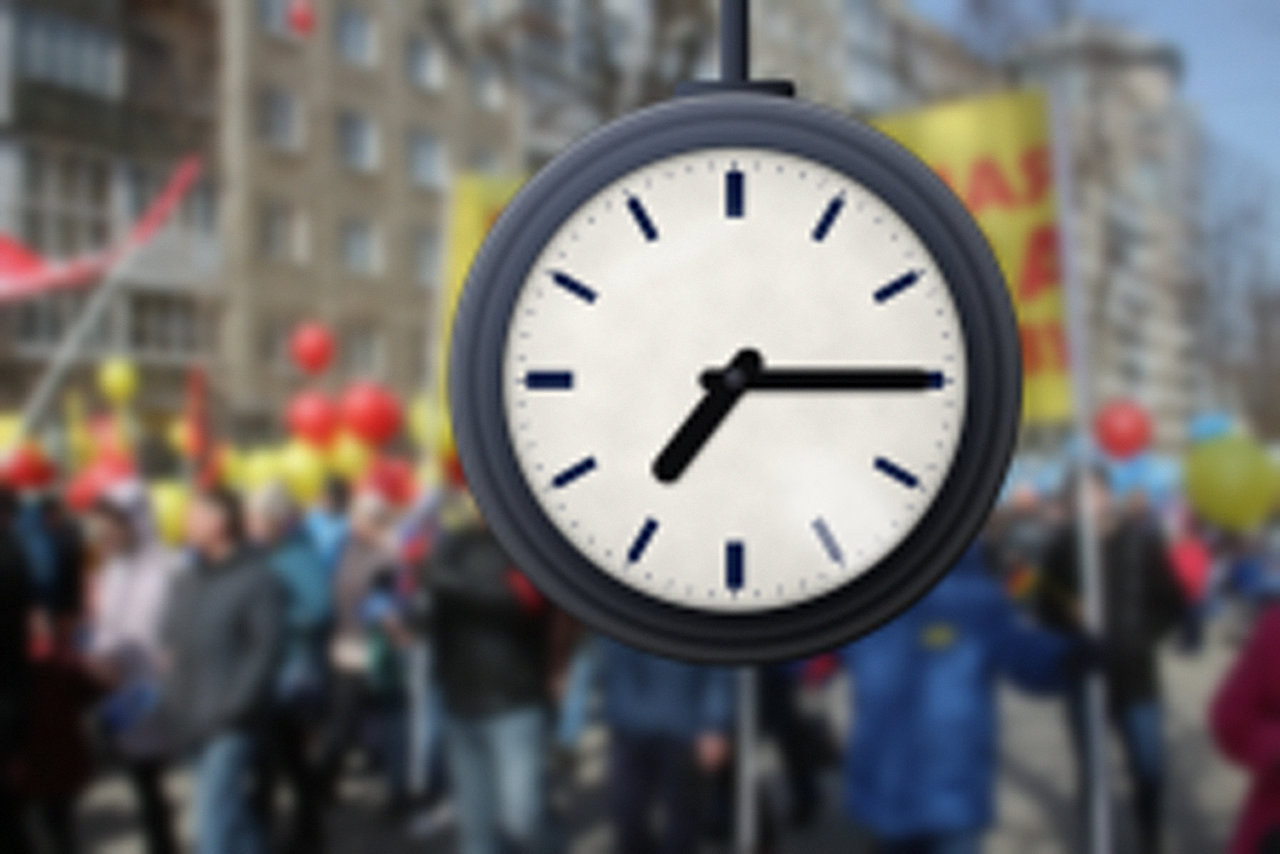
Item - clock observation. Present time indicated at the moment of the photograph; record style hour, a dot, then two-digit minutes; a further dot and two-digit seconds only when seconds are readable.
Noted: 7.15
